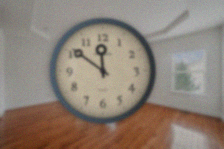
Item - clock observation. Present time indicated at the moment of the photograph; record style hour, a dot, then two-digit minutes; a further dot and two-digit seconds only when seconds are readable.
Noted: 11.51
